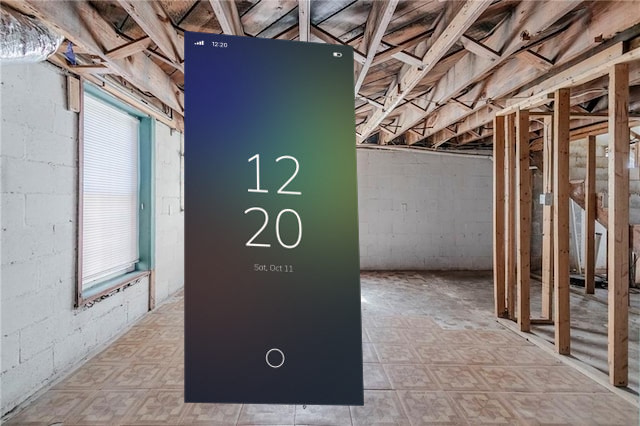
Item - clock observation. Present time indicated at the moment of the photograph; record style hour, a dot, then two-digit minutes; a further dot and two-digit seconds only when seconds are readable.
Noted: 12.20
